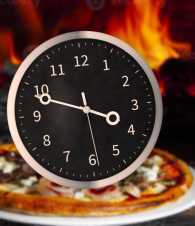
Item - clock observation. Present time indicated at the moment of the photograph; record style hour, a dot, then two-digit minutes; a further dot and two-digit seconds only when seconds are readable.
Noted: 3.48.29
